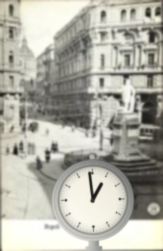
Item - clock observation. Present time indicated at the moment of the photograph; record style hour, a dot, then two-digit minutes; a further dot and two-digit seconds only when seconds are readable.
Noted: 12.59
